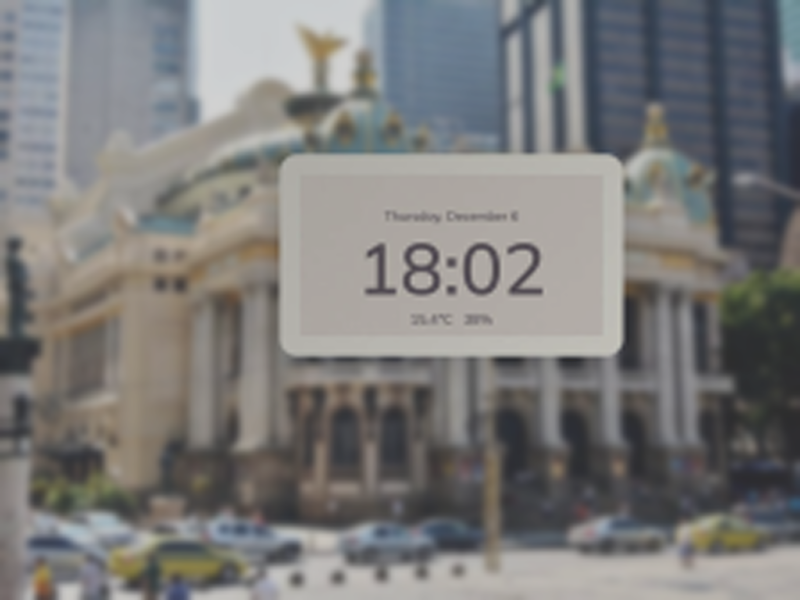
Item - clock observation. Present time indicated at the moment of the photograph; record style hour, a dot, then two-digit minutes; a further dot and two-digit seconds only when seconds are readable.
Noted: 18.02
